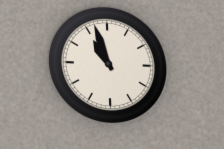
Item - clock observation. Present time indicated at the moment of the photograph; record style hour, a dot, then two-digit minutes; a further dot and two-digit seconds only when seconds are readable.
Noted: 10.57
